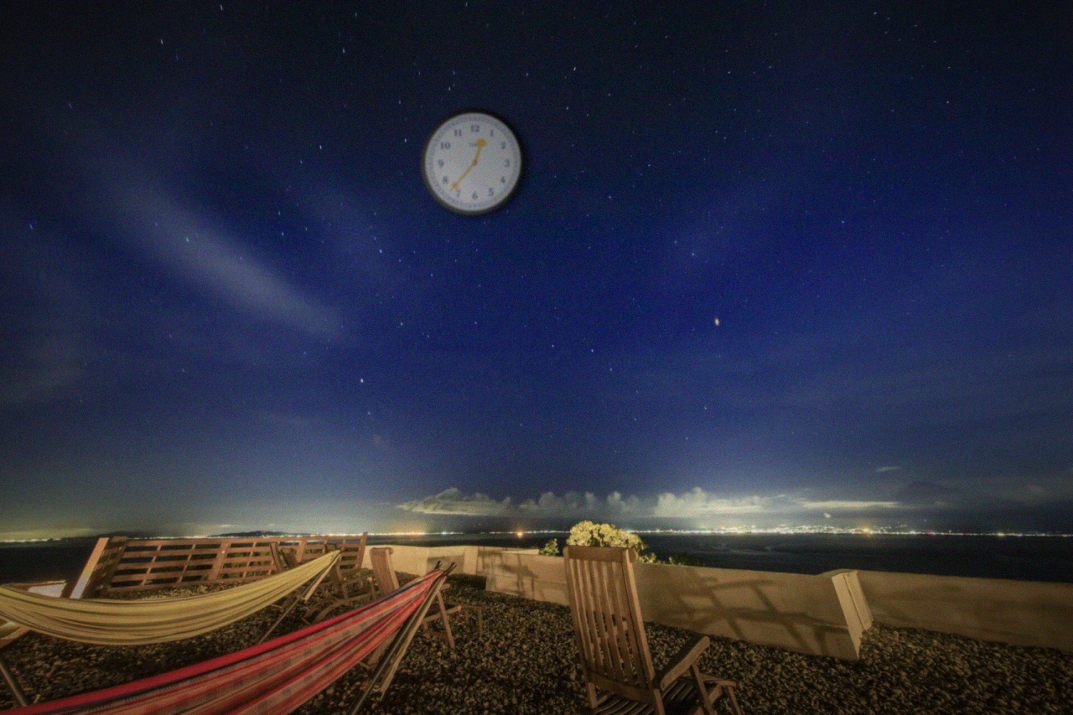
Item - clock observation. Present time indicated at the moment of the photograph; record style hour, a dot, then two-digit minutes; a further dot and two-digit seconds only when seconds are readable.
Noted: 12.37
